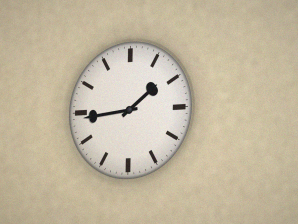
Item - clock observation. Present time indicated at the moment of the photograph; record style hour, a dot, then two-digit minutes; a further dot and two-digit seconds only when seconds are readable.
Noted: 1.44
